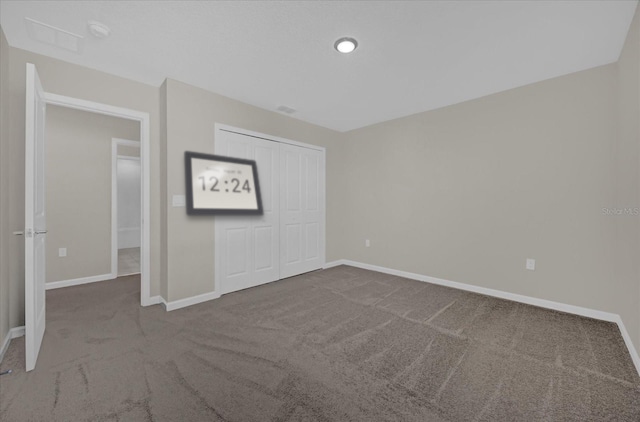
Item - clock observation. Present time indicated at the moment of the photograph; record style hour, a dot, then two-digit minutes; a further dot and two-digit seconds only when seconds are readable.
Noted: 12.24
